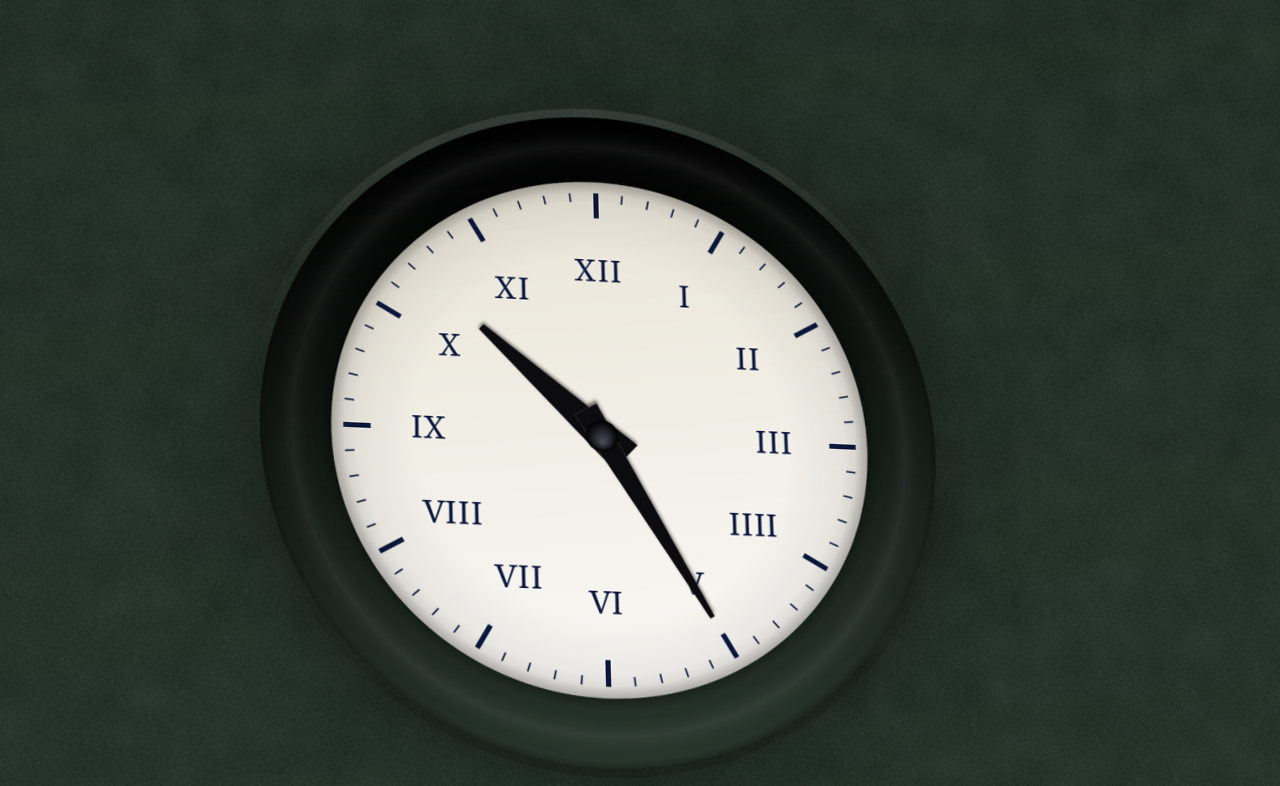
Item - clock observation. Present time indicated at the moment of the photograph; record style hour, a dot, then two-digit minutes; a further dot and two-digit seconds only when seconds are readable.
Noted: 10.25
